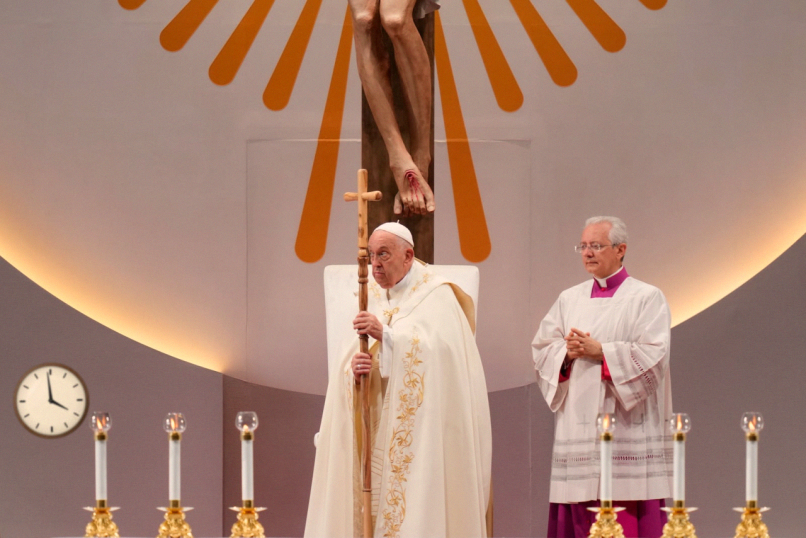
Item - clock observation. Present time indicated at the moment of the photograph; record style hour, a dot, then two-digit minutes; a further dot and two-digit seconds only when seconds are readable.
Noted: 3.59
